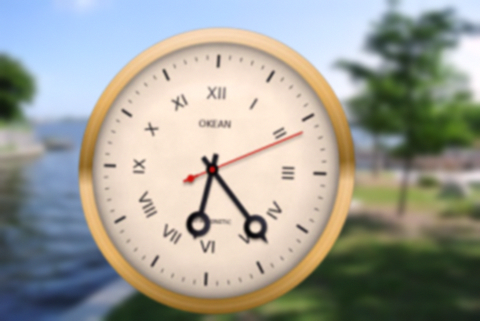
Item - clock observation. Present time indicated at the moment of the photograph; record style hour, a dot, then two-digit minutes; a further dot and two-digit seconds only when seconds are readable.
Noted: 6.23.11
